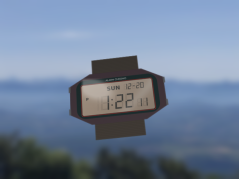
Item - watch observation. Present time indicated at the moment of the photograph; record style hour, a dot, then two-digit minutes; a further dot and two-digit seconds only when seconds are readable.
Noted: 1.22.11
